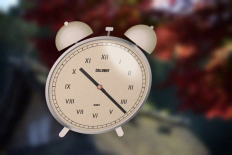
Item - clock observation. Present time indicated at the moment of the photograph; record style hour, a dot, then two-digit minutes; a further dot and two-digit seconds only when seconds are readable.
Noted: 10.22
